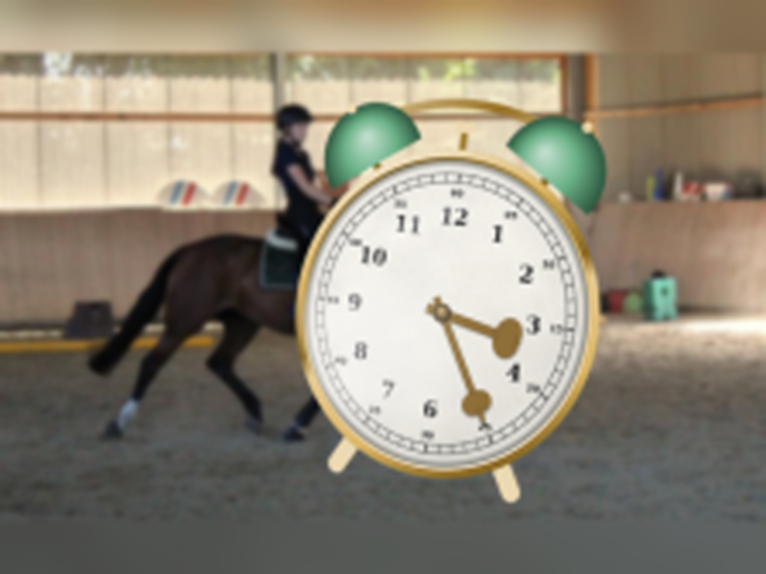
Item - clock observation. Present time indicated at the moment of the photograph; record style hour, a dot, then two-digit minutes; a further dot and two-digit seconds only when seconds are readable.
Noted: 3.25
